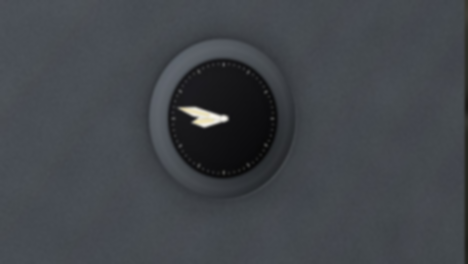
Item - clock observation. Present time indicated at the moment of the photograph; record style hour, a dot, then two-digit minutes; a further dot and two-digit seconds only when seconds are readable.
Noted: 8.47
